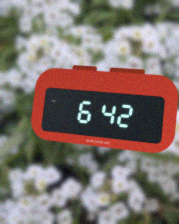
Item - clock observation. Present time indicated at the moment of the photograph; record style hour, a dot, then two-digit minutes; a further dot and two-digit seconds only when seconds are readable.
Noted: 6.42
